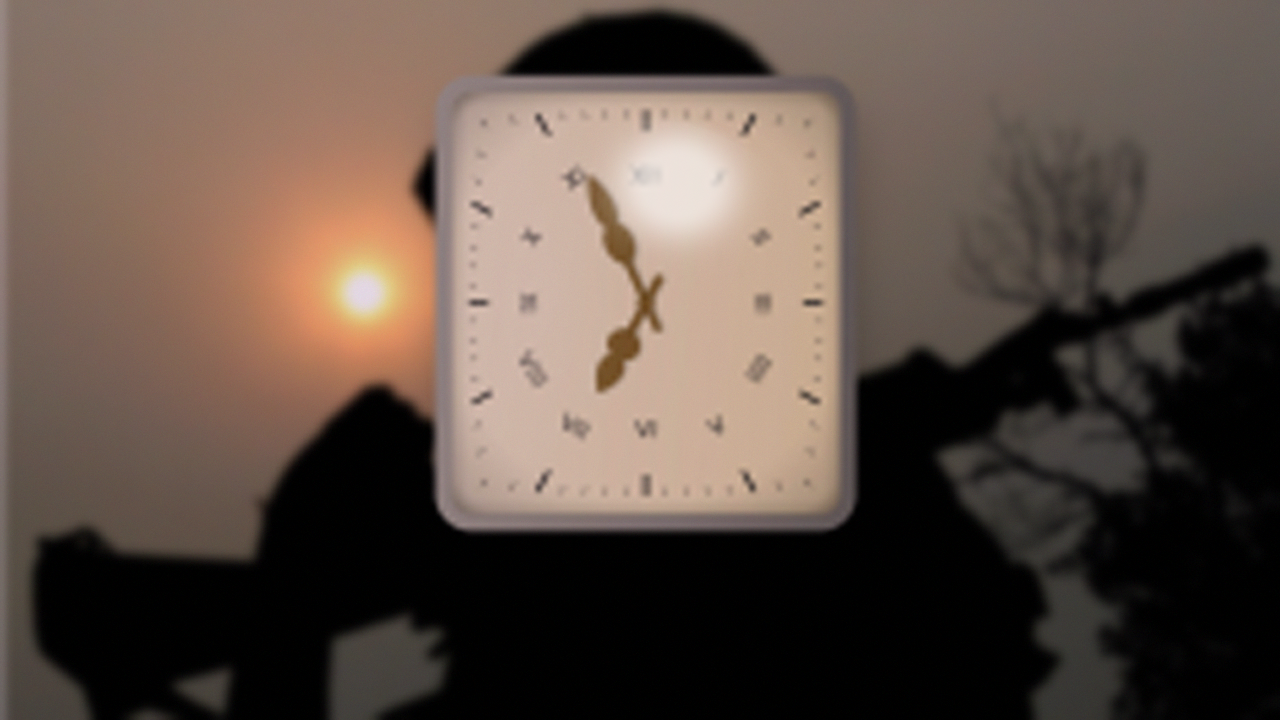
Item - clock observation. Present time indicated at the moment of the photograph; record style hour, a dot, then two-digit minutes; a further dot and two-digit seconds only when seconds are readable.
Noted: 6.56
